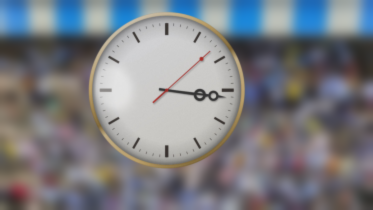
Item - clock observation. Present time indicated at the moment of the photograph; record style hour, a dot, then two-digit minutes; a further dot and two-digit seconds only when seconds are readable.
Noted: 3.16.08
